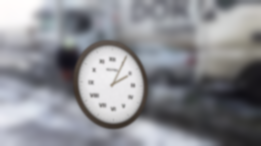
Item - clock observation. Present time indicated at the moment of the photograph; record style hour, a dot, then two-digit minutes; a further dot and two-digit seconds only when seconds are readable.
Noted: 2.05
